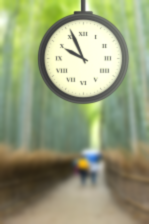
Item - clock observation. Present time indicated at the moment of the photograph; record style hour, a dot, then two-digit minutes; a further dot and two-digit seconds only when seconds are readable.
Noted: 9.56
